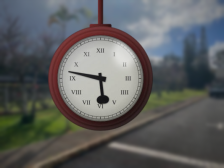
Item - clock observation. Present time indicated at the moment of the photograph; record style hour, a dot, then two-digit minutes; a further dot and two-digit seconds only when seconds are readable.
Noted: 5.47
